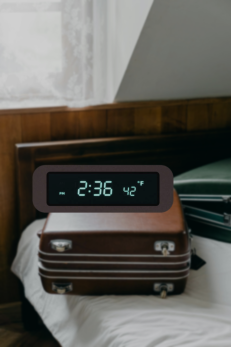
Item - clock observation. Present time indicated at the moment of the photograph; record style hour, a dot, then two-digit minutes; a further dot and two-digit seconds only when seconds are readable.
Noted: 2.36
